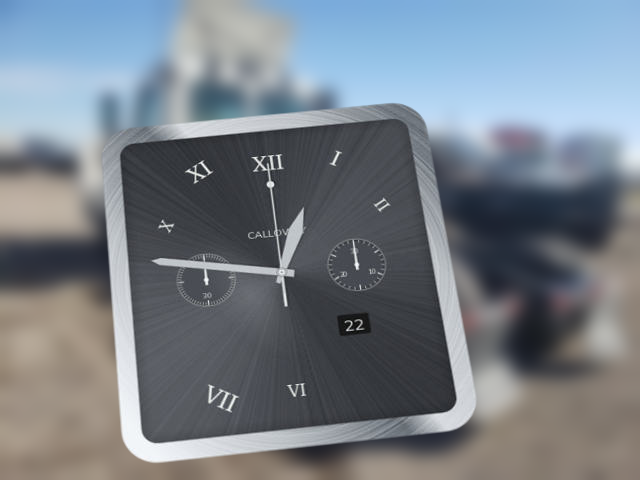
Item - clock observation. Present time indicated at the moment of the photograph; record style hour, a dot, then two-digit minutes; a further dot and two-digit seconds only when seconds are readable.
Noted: 12.47
